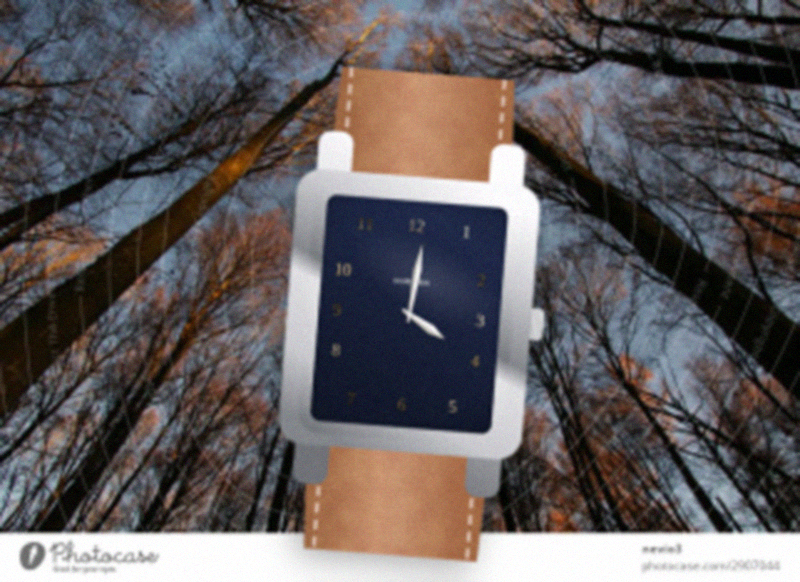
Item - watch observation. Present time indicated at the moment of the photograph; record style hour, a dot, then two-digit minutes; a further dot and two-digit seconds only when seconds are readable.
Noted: 4.01
